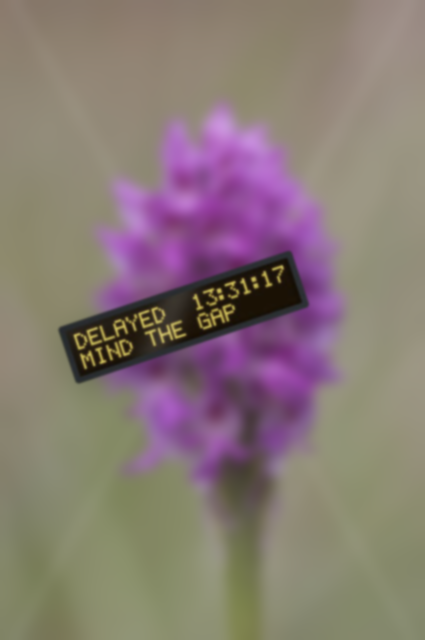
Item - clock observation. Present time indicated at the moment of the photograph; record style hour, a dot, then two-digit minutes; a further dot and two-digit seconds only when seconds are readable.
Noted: 13.31.17
